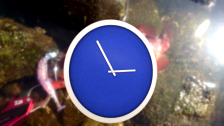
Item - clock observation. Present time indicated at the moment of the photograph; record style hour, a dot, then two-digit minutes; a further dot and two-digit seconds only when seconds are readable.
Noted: 2.55
